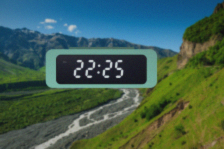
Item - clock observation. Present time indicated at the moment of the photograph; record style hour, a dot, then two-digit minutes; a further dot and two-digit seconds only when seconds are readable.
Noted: 22.25
